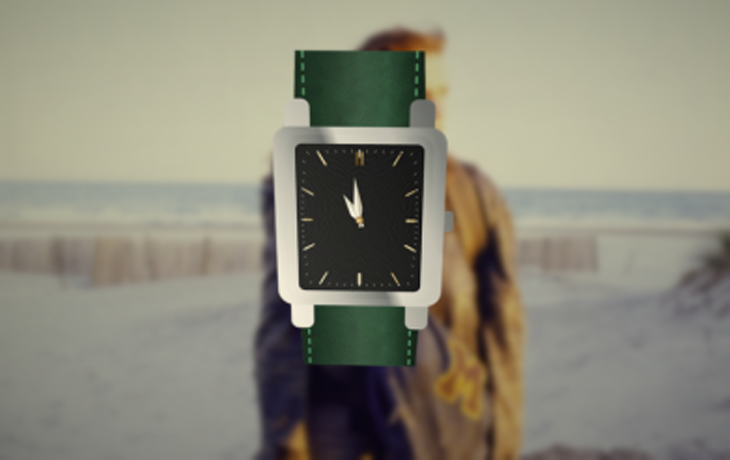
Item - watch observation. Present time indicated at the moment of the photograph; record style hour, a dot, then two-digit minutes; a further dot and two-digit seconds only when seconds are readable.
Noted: 10.59
